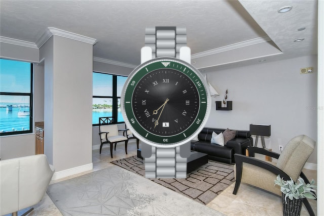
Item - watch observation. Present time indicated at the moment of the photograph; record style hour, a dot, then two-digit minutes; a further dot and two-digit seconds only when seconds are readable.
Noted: 7.34
